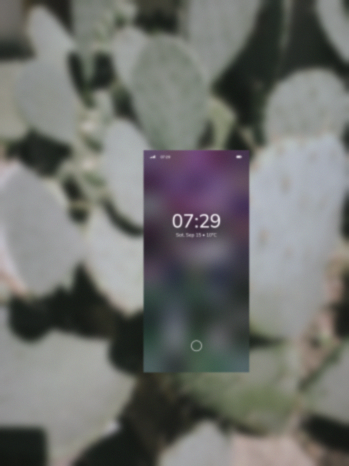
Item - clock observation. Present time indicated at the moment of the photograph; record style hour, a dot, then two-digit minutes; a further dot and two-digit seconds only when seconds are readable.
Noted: 7.29
